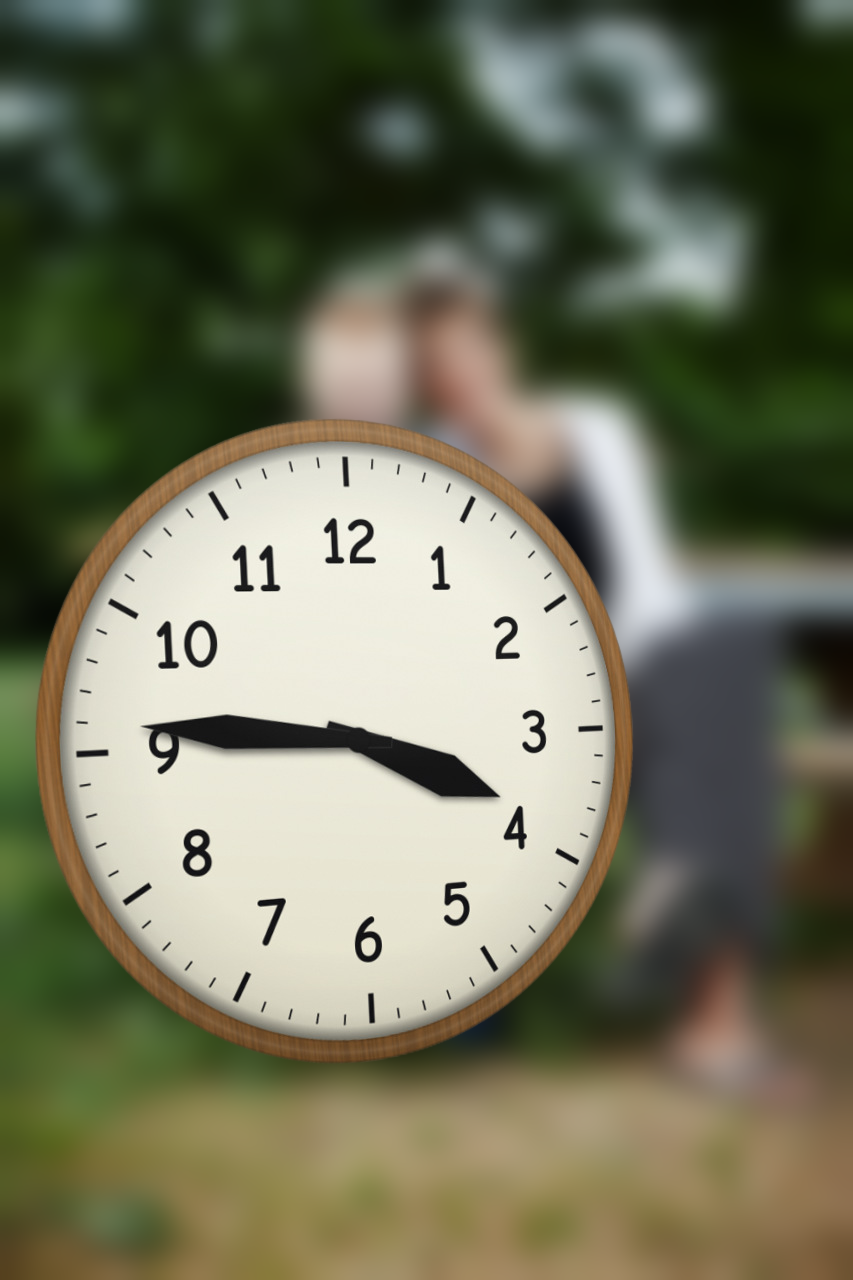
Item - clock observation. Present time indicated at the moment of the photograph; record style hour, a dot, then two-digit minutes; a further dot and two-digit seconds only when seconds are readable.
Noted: 3.46
